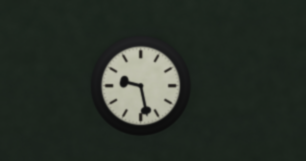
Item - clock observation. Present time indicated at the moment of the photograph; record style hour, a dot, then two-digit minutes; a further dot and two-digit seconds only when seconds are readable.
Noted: 9.28
